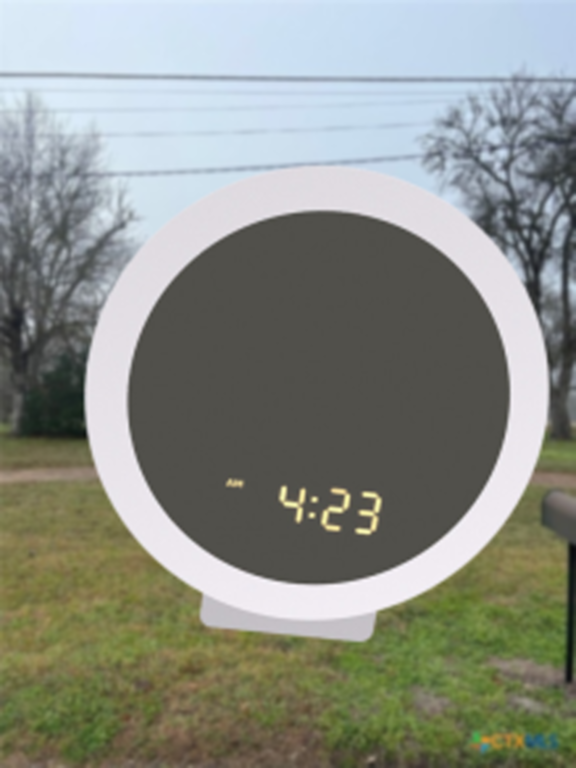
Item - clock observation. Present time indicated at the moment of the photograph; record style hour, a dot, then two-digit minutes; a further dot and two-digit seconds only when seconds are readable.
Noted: 4.23
